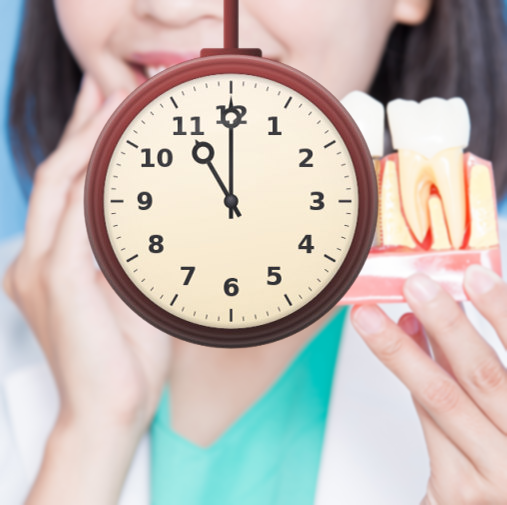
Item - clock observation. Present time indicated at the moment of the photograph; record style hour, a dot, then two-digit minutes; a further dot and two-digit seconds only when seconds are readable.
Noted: 11.00
